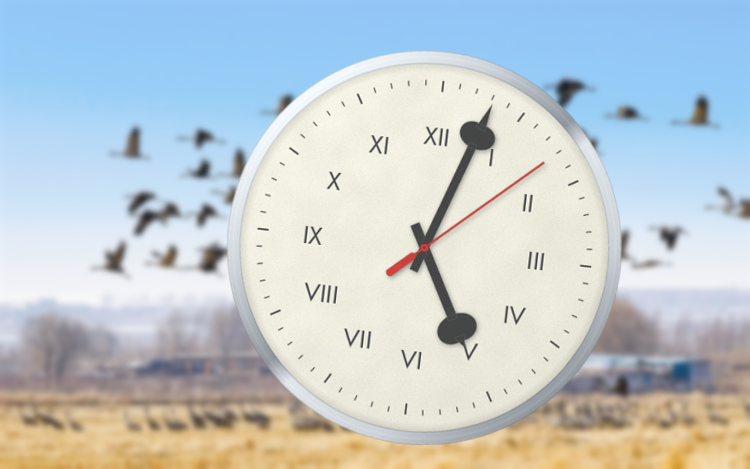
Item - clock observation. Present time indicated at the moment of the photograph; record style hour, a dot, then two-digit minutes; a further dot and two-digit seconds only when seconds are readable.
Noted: 5.03.08
